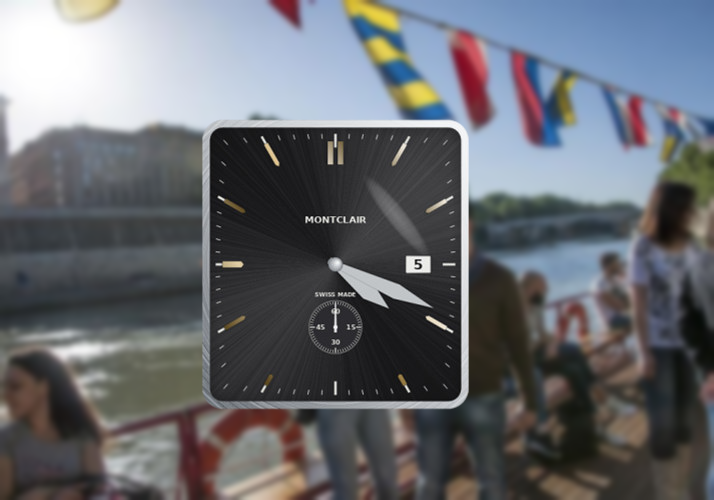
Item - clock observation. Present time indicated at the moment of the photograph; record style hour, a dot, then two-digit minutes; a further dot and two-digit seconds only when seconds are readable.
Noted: 4.19
